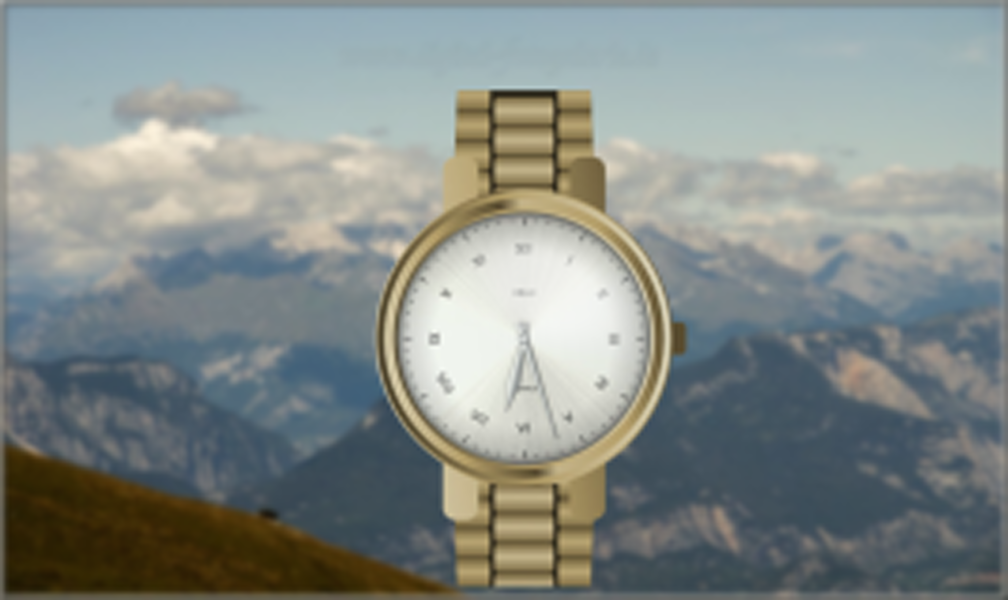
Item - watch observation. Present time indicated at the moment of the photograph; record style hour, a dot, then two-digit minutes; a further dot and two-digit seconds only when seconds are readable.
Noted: 6.27
